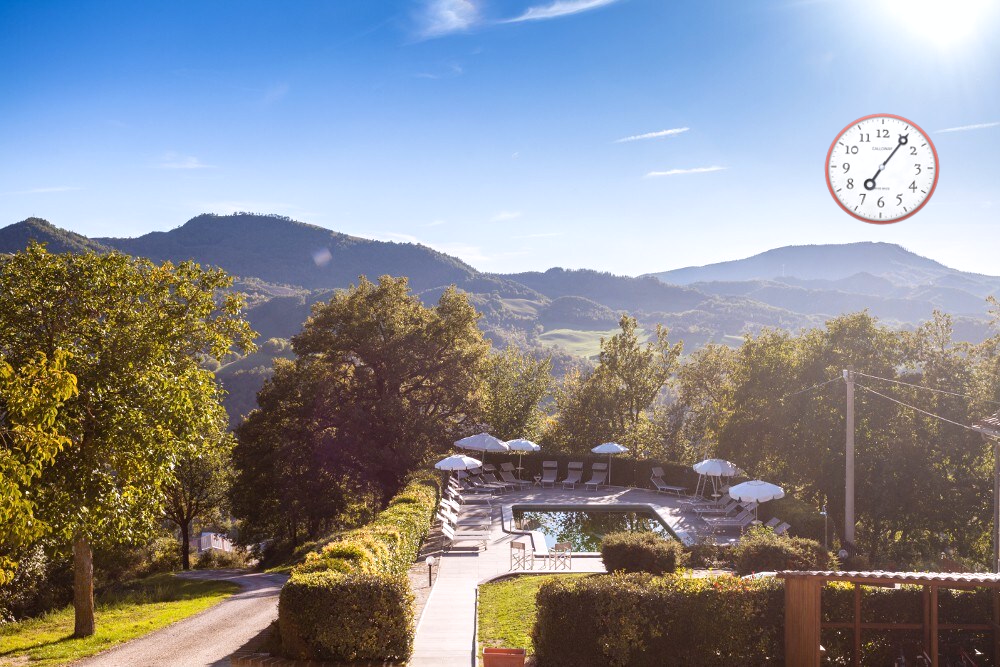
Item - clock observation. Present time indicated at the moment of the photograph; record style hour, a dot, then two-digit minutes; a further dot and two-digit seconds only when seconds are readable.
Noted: 7.06
